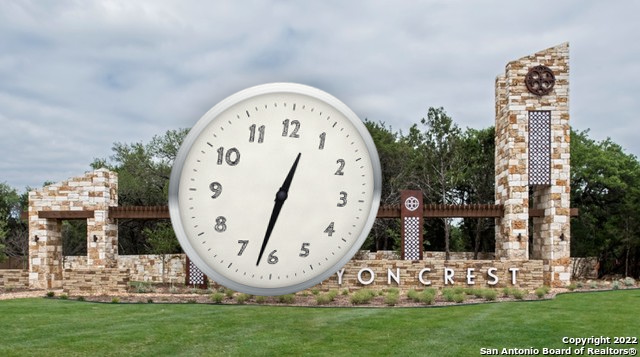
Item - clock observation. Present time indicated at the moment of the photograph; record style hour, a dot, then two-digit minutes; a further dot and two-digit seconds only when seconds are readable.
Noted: 12.32
